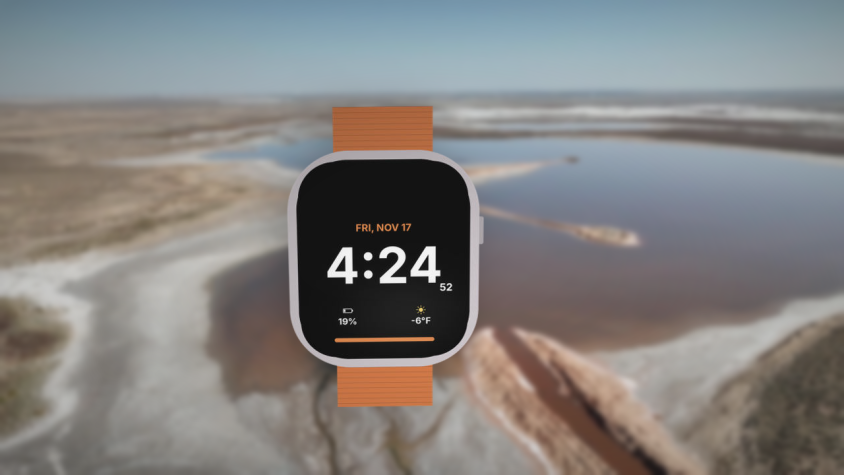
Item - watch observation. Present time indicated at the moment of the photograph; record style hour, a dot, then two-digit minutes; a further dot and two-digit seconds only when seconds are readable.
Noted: 4.24.52
